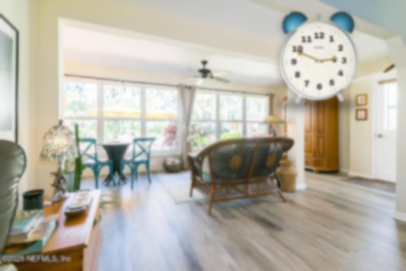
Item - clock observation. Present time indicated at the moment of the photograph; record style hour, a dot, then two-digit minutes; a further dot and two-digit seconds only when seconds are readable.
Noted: 2.49
